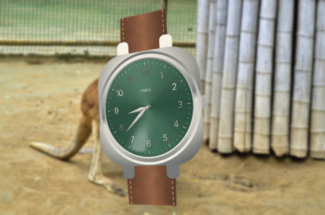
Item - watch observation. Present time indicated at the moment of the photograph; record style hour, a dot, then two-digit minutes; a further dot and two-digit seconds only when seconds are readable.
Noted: 8.38
